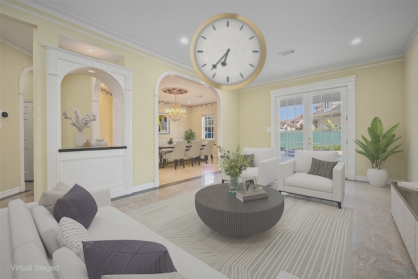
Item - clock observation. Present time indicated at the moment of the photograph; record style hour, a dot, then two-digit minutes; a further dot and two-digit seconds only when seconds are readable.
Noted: 6.37
